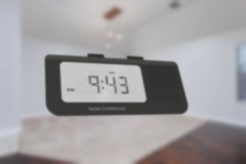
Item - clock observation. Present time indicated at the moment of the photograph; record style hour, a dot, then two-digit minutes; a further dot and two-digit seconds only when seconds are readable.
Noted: 9.43
